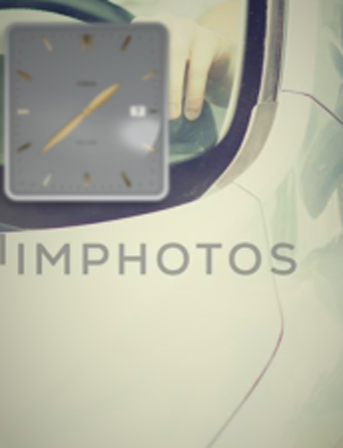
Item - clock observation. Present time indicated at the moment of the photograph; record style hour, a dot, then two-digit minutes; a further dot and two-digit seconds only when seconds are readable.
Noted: 1.38
